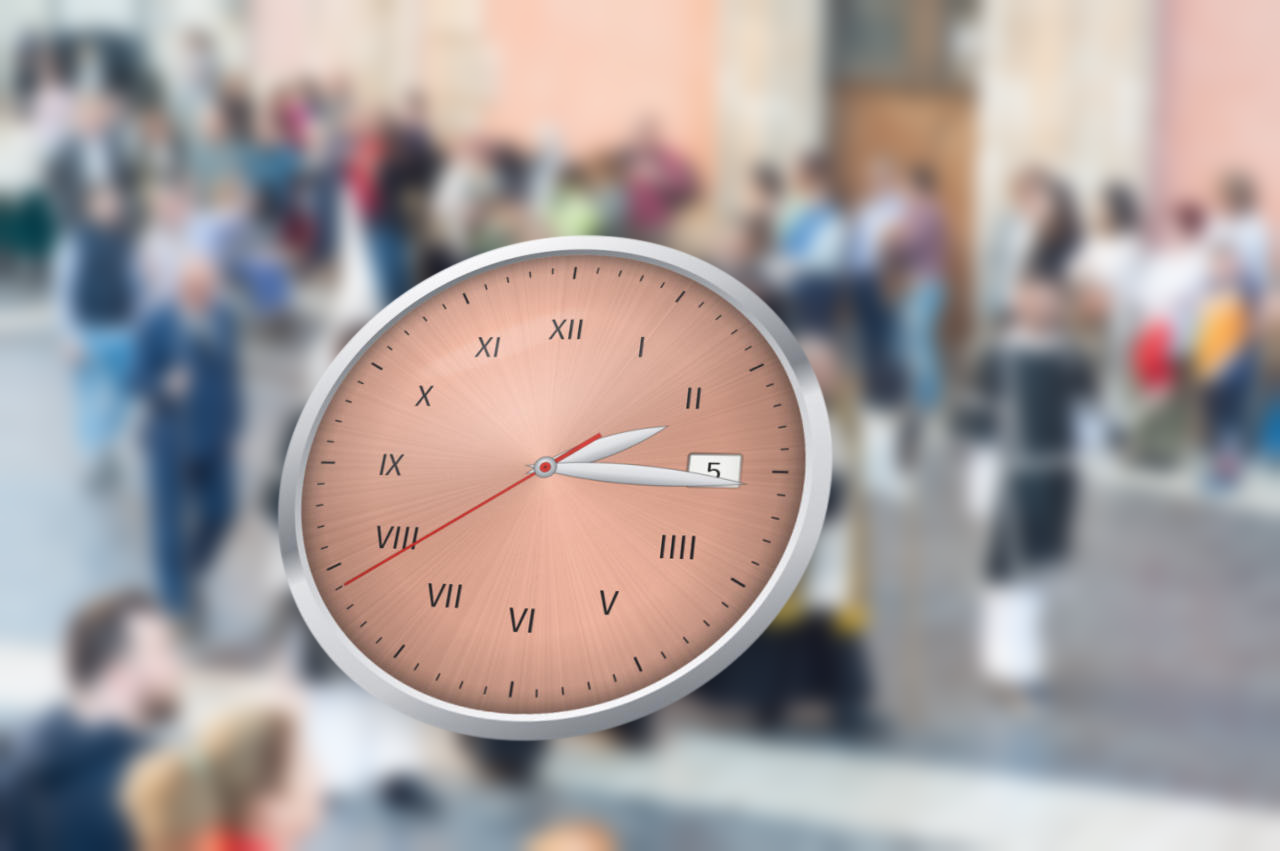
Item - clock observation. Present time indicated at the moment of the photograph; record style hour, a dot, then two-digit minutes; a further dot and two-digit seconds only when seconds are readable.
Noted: 2.15.39
